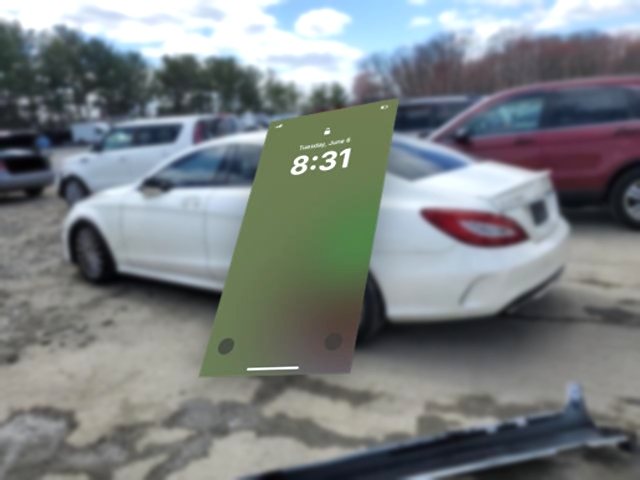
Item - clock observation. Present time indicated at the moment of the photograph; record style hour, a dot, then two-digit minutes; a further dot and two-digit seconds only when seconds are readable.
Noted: 8.31
